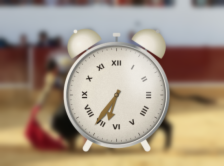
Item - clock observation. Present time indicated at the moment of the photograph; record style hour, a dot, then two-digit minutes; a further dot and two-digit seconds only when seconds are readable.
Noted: 6.36
